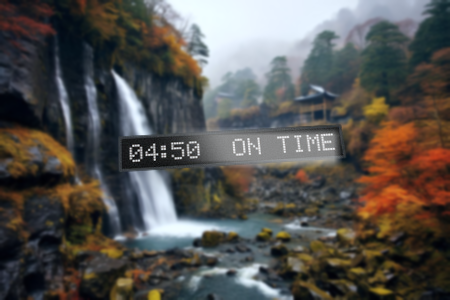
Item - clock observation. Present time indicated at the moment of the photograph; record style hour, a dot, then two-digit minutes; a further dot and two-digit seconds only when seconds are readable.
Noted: 4.50
